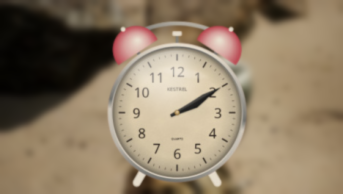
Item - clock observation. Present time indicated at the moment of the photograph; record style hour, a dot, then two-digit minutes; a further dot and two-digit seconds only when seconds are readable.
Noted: 2.10
